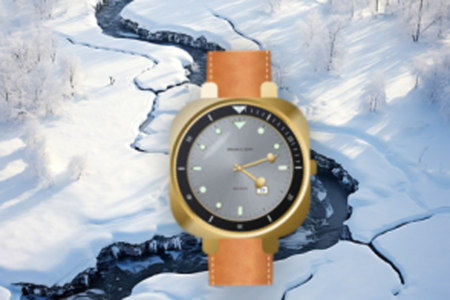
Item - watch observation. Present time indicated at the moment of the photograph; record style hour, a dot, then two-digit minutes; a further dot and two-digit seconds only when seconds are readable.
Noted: 4.12
